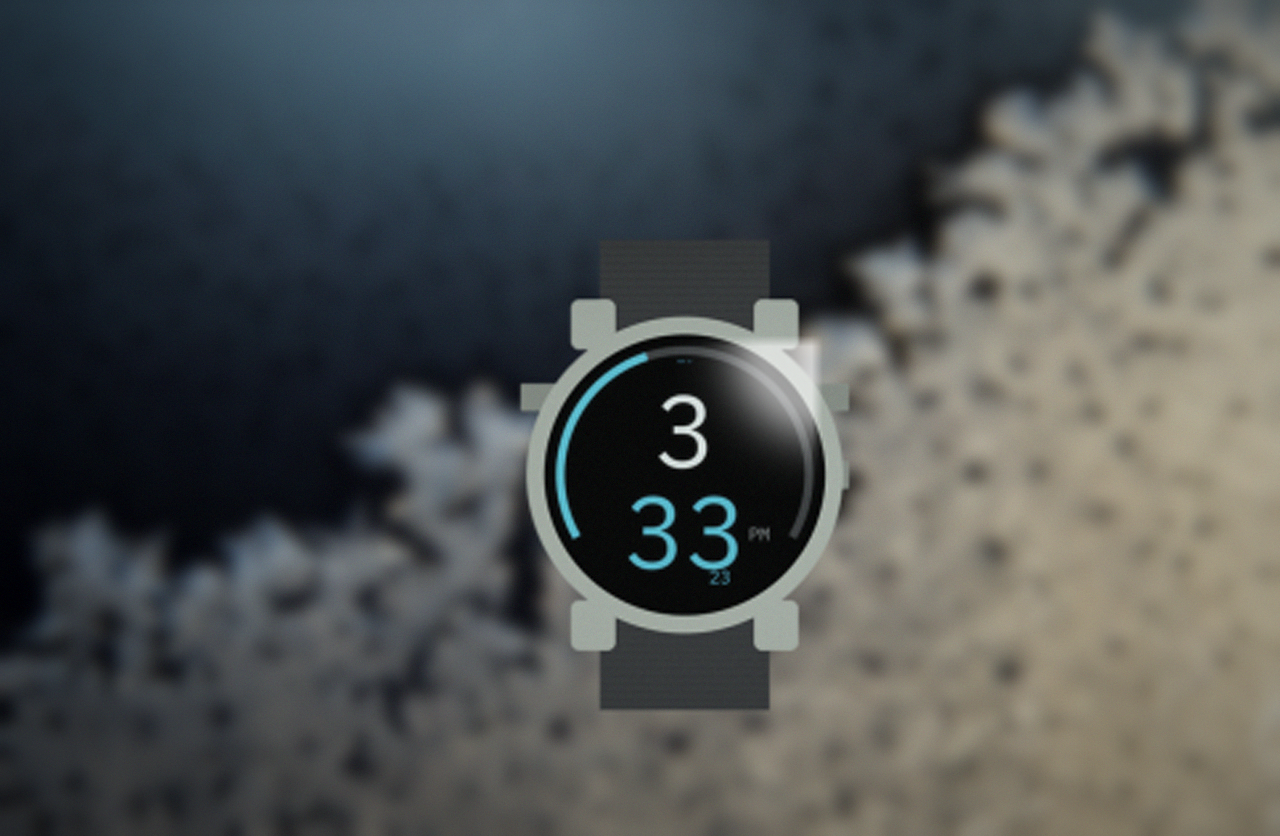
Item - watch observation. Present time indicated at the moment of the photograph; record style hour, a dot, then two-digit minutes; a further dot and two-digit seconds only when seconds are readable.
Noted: 3.33
